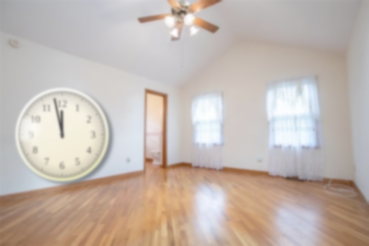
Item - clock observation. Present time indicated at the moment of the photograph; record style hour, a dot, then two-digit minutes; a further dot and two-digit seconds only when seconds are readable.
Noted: 11.58
